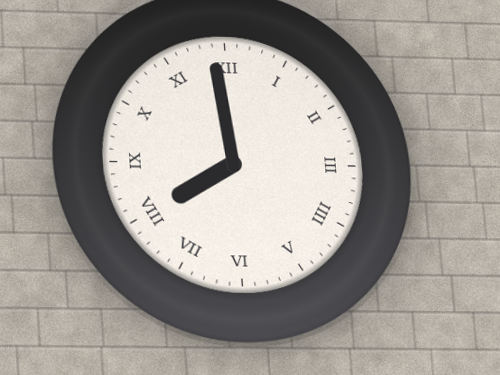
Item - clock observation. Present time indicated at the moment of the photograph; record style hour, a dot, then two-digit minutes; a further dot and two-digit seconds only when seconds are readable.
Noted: 7.59
